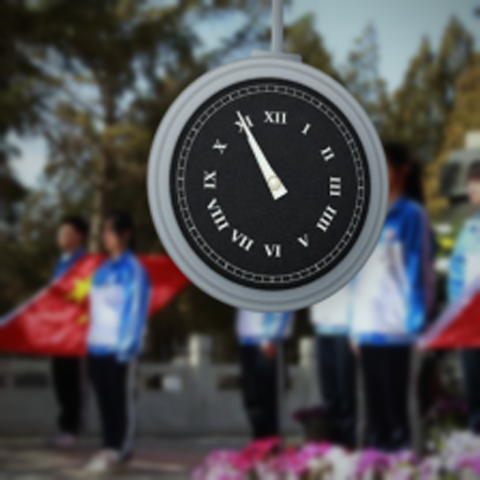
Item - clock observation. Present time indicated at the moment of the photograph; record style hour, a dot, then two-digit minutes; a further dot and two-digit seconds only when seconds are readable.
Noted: 10.55
